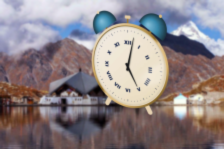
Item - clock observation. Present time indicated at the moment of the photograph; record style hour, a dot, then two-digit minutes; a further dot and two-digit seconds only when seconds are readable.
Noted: 5.02
